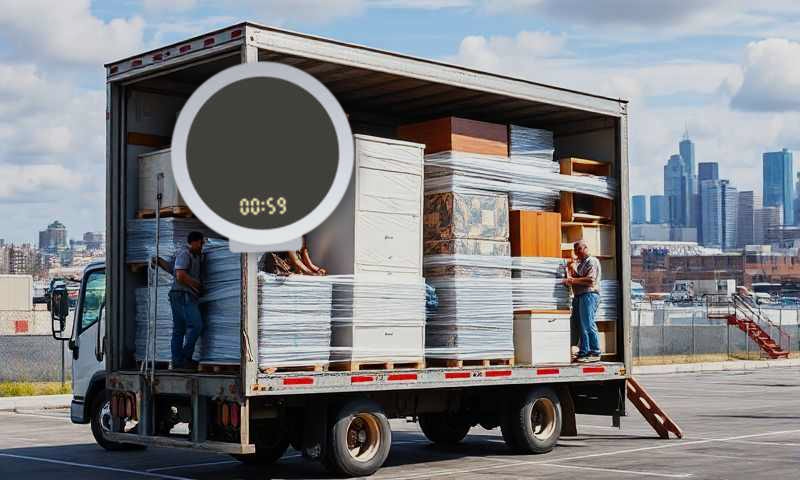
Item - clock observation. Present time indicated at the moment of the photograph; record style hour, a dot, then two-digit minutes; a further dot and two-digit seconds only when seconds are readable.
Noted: 0.59
